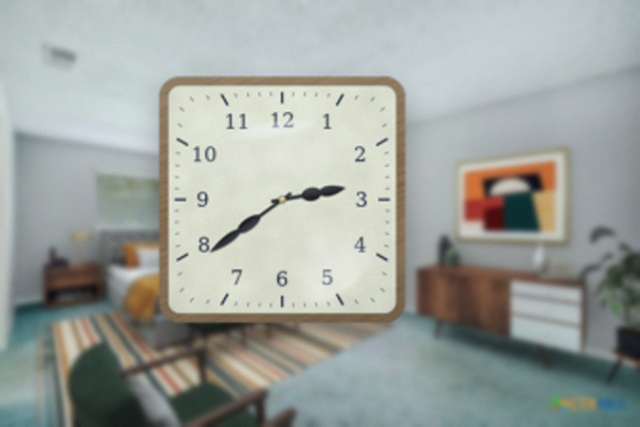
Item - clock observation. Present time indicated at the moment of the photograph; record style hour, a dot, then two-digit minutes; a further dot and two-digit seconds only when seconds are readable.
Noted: 2.39
